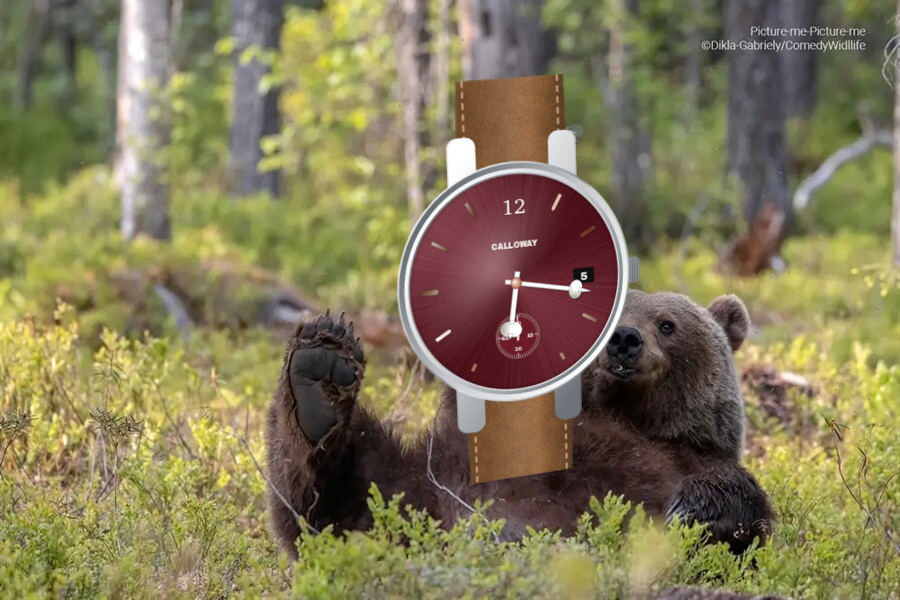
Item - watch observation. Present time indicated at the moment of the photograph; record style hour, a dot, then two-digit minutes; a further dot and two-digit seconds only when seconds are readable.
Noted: 6.17
